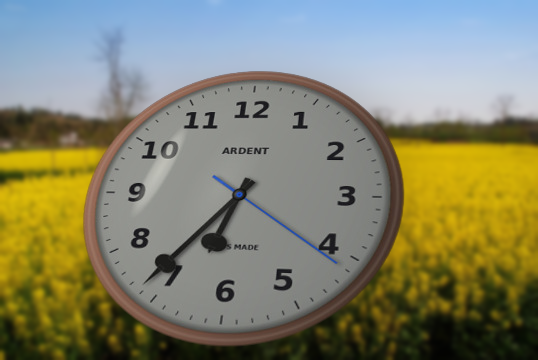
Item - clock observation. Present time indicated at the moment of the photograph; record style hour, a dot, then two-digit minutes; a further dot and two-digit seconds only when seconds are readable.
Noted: 6.36.21
